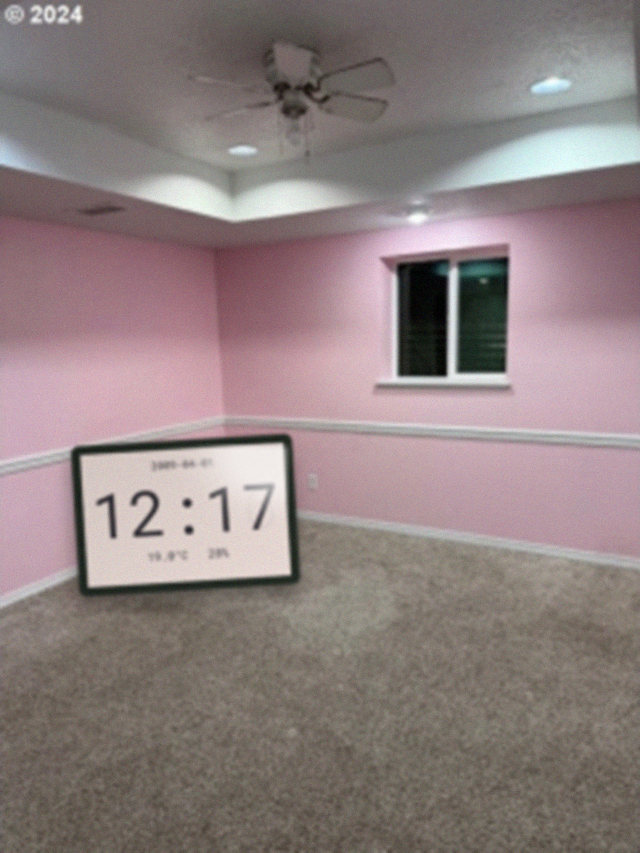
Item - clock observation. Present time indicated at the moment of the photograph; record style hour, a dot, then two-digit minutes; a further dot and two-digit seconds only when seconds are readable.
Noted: 12.17
